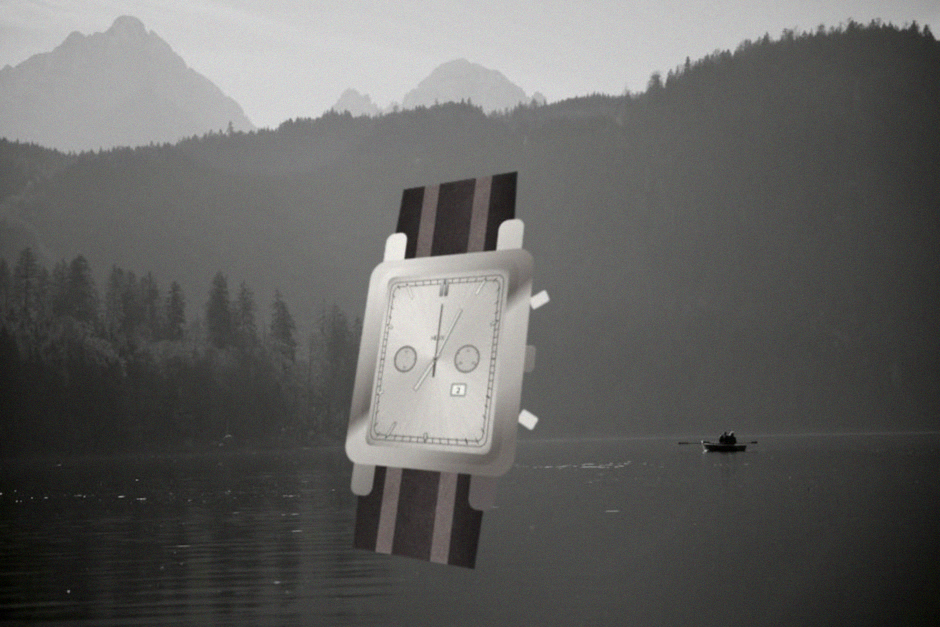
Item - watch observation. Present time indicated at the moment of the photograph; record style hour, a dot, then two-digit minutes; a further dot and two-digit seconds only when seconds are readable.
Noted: 7.04
